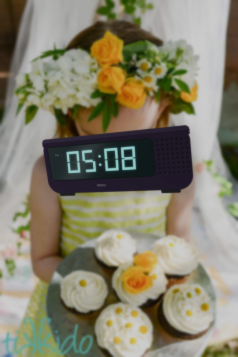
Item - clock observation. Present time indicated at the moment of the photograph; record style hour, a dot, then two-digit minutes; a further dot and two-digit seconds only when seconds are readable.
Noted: 5.08
